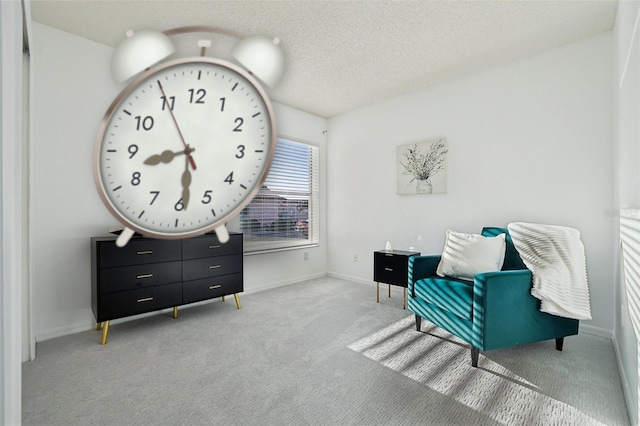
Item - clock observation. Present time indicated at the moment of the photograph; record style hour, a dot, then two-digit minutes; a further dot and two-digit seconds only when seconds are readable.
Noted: 8.28.55
